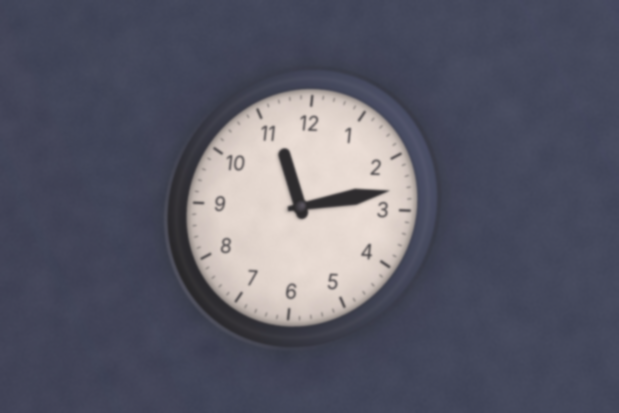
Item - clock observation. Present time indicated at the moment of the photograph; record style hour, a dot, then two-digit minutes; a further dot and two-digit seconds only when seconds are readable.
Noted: 11.13
